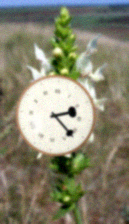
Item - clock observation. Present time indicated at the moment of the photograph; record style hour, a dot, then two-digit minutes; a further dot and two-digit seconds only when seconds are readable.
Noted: 2.22
